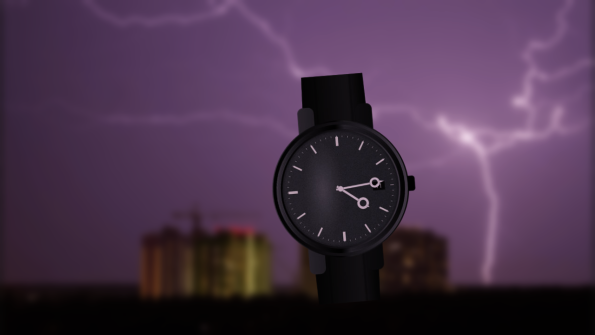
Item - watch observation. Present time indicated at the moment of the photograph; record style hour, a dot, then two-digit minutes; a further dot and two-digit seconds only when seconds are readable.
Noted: 4.14
